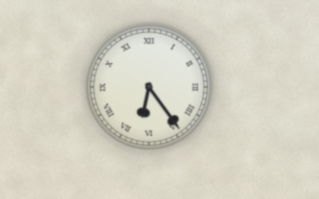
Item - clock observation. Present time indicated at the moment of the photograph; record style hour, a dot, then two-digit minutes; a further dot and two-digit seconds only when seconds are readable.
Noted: 6.24
